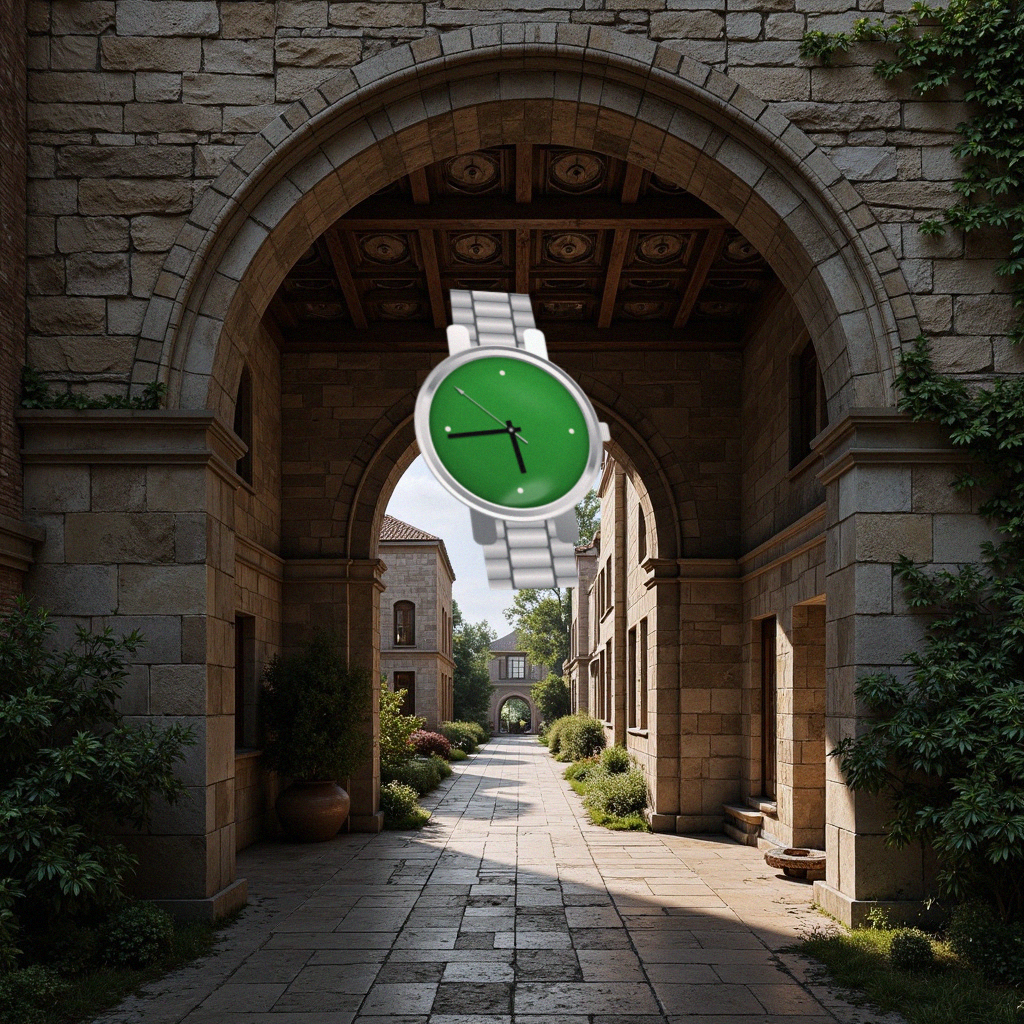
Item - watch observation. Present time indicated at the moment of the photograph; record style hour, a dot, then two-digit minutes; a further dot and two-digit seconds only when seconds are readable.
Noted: 5.43.52
